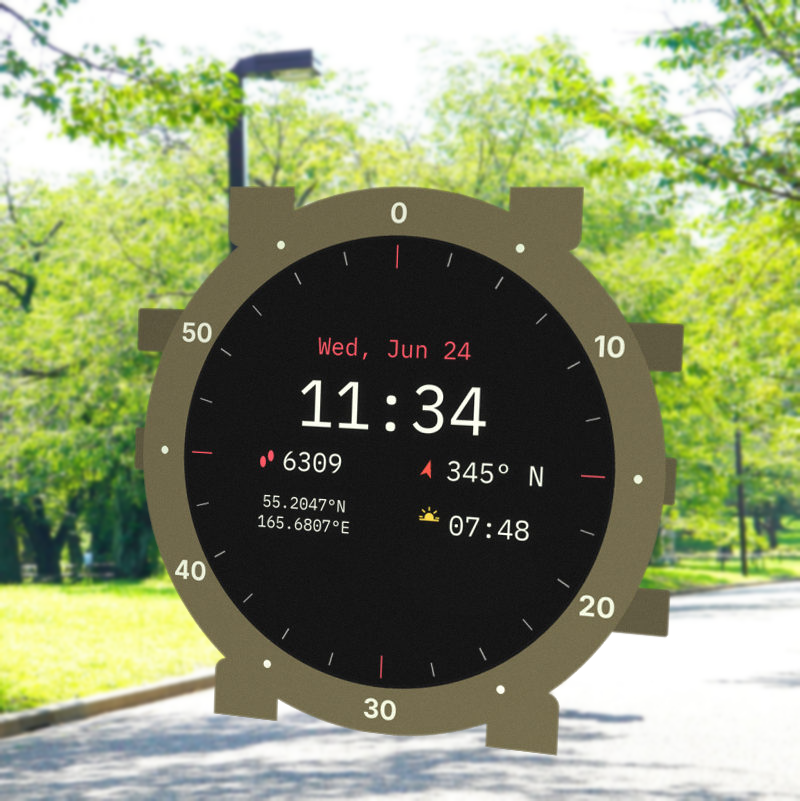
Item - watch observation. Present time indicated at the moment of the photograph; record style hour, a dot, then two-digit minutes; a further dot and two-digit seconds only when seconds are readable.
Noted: 11.34
